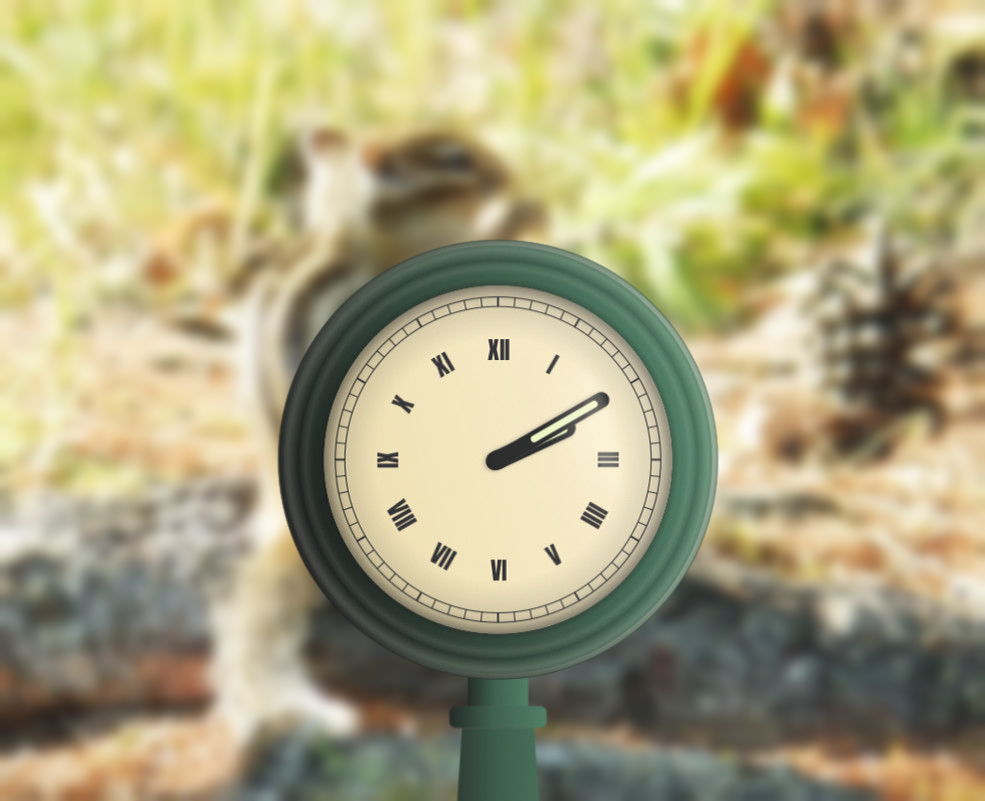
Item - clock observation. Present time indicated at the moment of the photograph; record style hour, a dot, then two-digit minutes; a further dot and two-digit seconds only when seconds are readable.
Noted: 2.10
